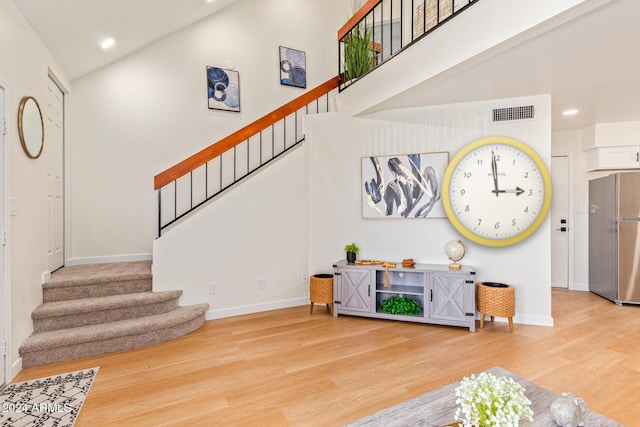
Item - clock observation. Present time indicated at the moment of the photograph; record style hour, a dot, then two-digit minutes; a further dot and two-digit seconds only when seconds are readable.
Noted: 2.59
